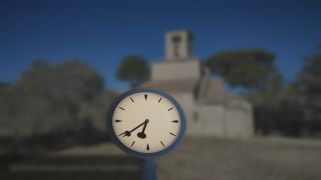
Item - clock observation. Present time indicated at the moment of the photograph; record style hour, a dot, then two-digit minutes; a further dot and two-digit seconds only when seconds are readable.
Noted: 6.39
